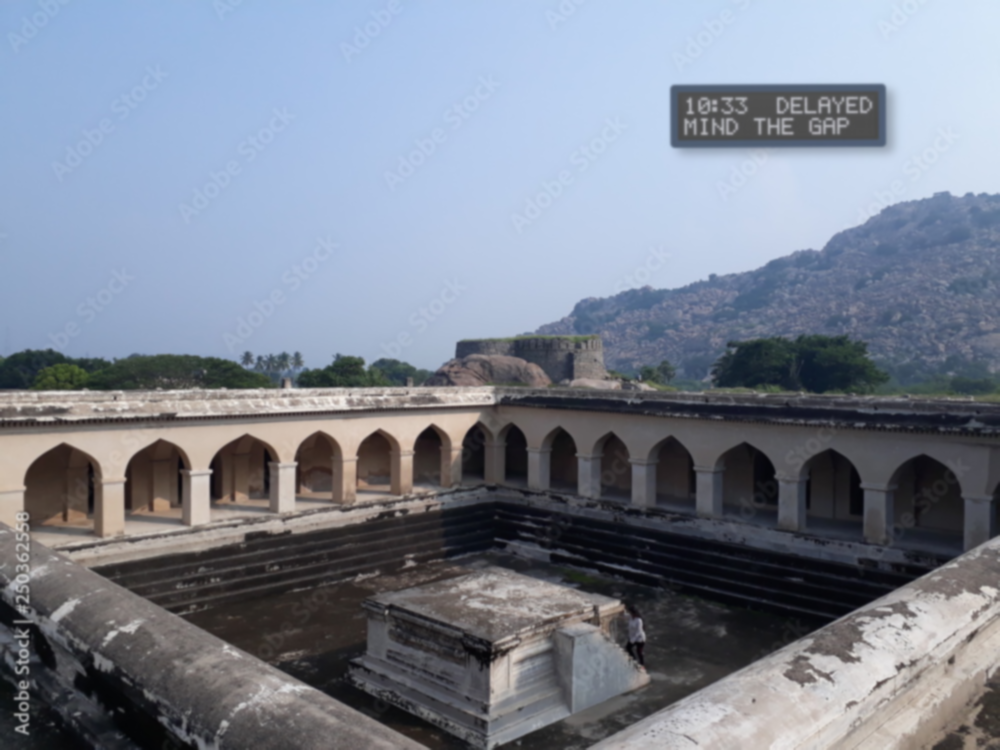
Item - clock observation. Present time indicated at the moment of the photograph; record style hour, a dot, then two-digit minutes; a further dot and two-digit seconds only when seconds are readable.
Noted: 10.33
